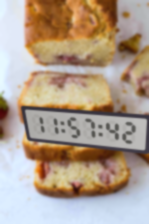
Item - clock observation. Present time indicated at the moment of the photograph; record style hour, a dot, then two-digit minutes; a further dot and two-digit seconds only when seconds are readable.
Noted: 11.57.42
